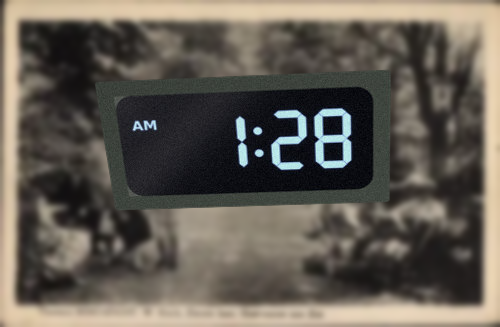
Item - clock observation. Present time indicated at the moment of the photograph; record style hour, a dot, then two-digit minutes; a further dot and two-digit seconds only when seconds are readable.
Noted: 1.28
